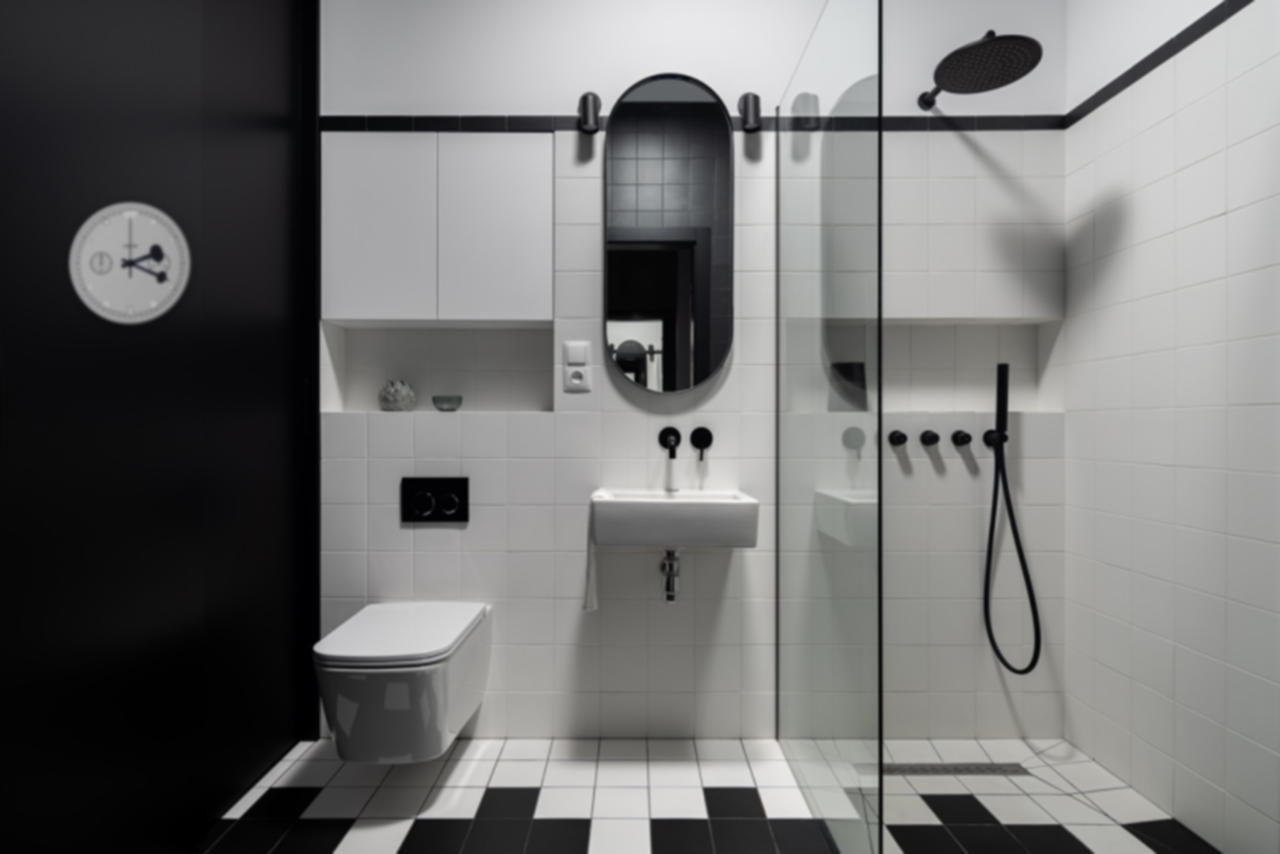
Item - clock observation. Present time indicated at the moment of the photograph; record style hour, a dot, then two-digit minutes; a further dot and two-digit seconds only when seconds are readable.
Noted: 2.19
